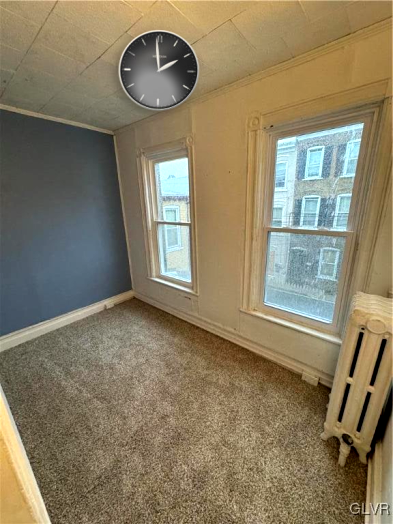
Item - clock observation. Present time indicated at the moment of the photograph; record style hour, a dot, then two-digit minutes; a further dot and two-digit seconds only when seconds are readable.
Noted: 1.59
